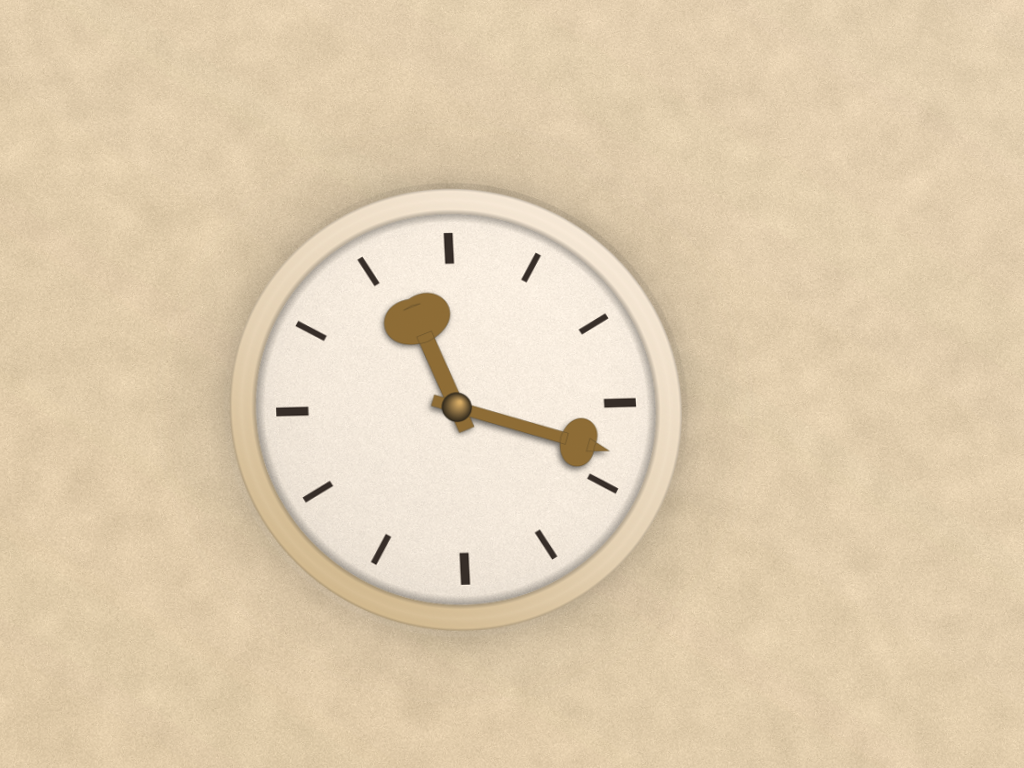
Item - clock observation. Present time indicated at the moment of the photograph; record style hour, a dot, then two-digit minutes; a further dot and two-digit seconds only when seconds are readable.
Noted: 11.18
